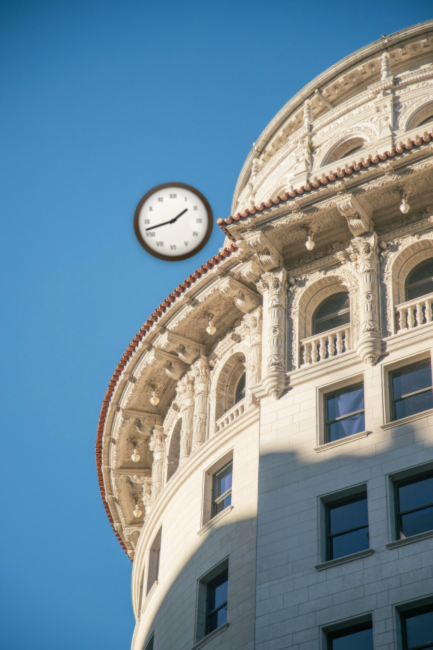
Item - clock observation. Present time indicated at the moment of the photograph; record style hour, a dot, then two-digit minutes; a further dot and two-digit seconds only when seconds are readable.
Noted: 1.42
